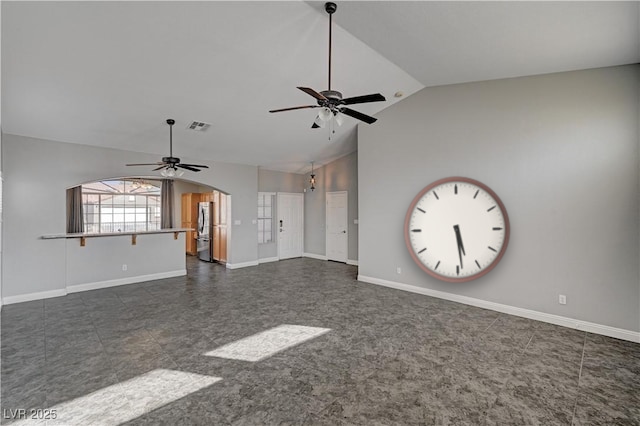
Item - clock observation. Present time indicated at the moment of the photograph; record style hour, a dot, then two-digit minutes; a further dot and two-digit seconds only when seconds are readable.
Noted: 5.29
